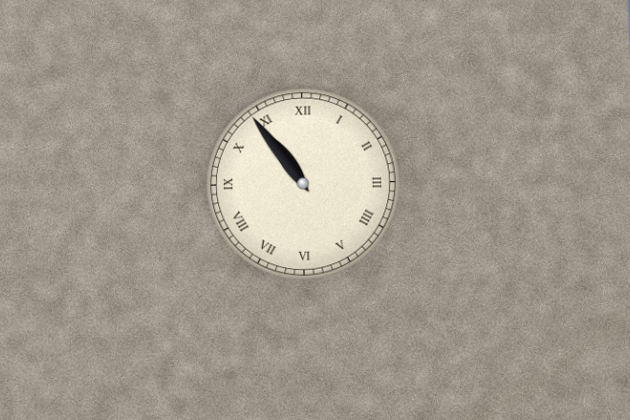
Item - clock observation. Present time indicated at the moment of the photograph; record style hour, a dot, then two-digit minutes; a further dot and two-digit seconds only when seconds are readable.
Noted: 10.54
